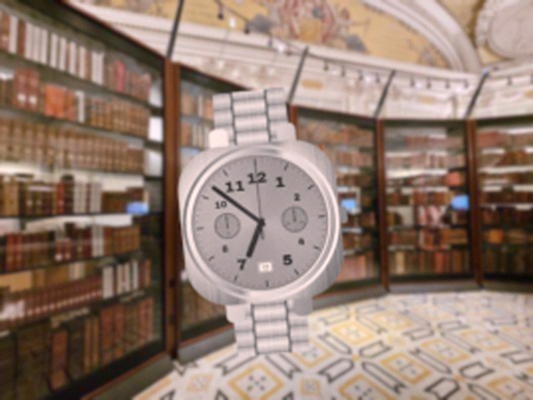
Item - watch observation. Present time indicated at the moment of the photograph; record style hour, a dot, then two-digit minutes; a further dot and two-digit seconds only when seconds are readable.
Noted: 6.52
